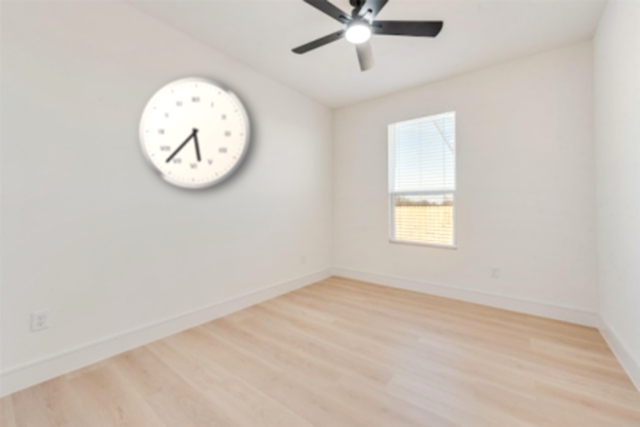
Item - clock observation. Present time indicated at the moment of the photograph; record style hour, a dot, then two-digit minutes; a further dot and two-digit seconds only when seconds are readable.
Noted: 5.37
